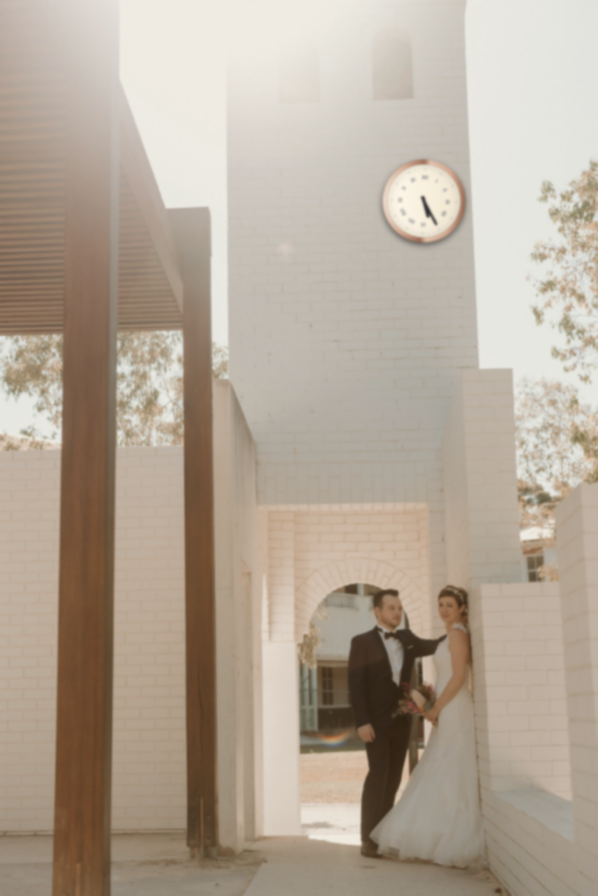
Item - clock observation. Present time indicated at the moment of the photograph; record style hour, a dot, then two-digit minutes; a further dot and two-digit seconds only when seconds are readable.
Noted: 5.25
